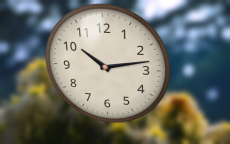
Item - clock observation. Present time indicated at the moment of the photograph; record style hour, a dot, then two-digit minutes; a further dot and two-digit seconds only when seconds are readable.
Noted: 10.13
